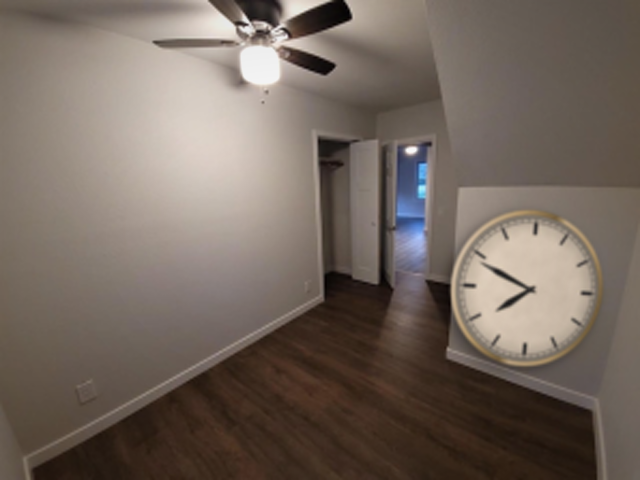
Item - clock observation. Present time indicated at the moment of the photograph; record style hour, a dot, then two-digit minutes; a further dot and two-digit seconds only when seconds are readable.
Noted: 7.49
